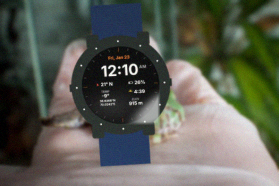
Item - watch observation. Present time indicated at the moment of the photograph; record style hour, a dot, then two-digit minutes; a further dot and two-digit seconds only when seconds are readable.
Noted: 12.10
